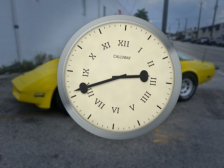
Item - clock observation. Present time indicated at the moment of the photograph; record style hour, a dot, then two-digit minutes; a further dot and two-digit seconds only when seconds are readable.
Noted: 2.41
